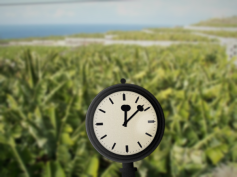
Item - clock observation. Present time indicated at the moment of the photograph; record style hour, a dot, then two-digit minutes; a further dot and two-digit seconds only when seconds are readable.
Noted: 12.08
